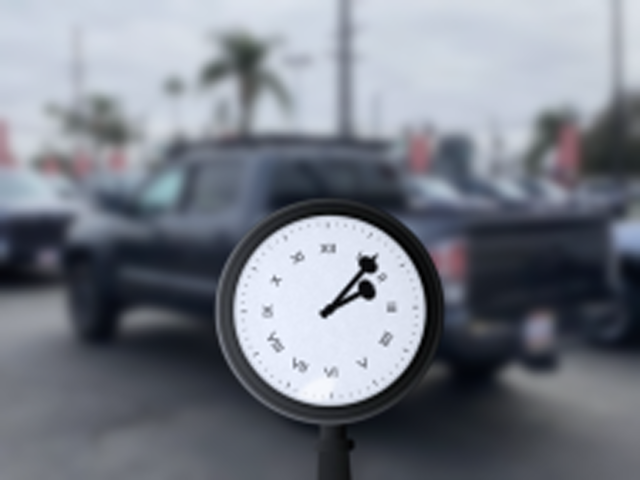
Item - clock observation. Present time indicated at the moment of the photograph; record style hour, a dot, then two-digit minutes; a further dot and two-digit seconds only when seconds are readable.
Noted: 2.07
